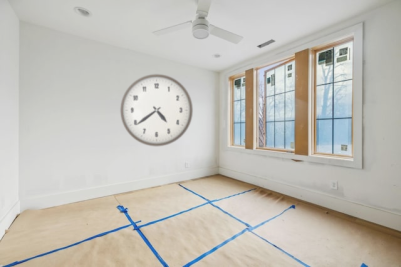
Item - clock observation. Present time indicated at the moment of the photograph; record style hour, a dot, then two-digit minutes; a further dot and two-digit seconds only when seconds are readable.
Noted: 4.39
